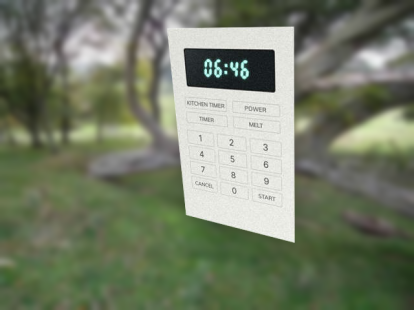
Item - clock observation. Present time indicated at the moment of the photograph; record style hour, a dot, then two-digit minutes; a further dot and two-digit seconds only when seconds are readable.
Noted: 6.46
